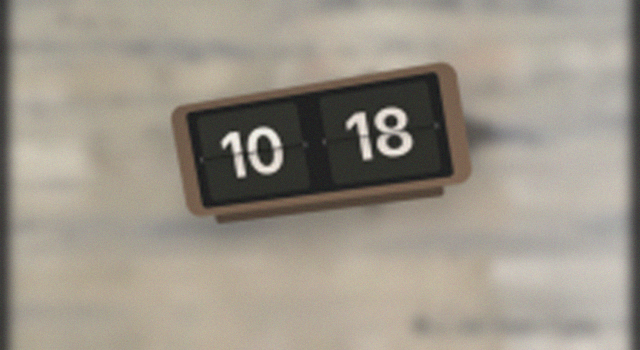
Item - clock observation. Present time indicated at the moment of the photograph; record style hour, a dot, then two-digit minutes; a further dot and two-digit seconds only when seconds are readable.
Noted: 10.18
